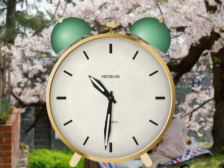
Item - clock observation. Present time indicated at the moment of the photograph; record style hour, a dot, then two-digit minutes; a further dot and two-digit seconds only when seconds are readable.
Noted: 10.31
